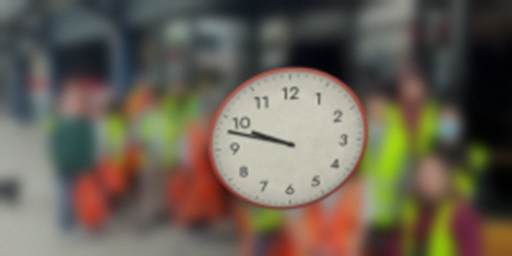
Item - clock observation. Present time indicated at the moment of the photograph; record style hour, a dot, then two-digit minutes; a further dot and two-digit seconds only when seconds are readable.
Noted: 9.48
